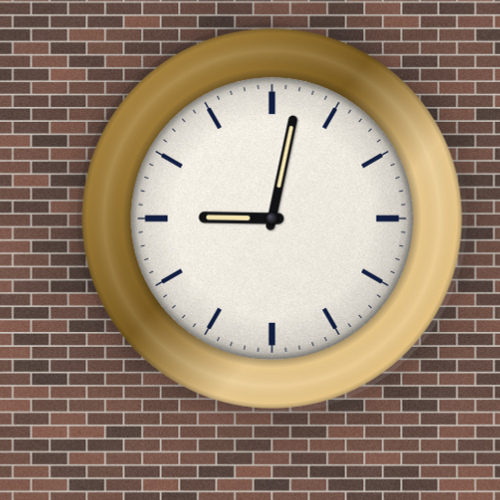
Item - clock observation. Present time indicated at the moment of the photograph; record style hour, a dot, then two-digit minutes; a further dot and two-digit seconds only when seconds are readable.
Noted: 9.02
